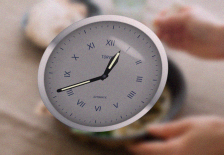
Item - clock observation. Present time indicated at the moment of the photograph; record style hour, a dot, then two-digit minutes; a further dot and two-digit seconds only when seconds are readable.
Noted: 12.41
